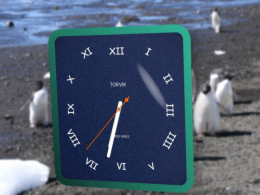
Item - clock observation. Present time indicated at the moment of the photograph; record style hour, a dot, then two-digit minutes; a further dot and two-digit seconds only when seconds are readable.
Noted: 6.32.37
